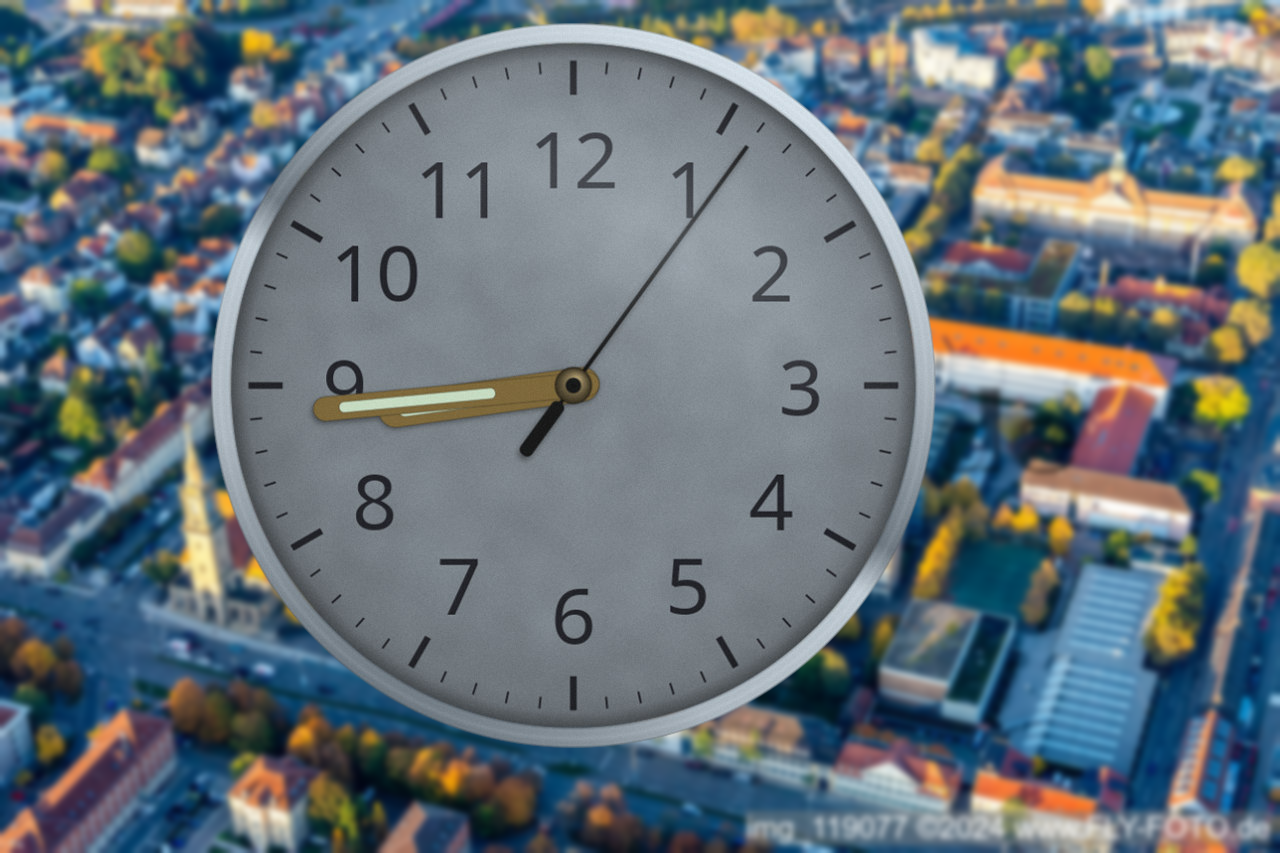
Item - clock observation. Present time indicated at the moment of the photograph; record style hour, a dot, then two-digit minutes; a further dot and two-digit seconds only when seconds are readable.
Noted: 8.44.06
